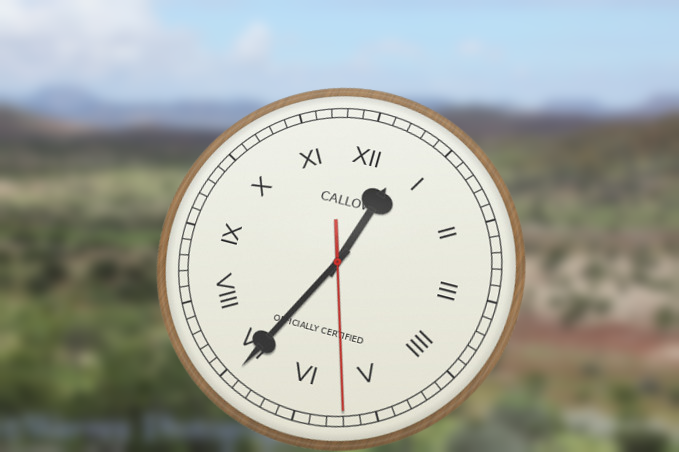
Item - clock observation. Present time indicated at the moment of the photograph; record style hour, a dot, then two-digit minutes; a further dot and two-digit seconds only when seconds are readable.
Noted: 12.34.27
